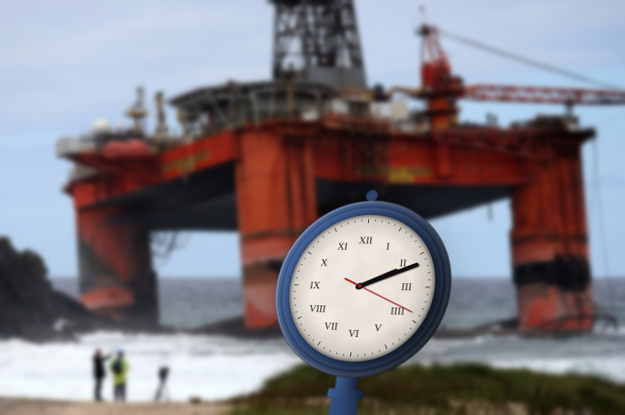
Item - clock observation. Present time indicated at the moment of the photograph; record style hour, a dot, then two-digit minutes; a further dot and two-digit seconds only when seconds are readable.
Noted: 2.11.19
